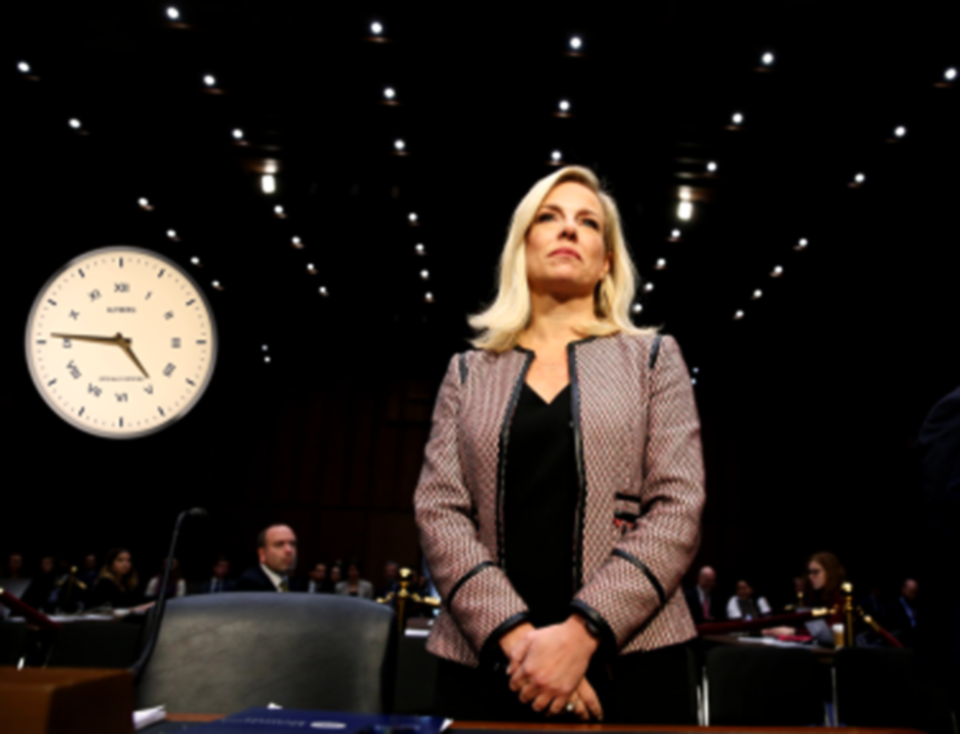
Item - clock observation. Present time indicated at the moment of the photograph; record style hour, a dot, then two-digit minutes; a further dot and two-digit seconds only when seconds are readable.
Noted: 4.46
